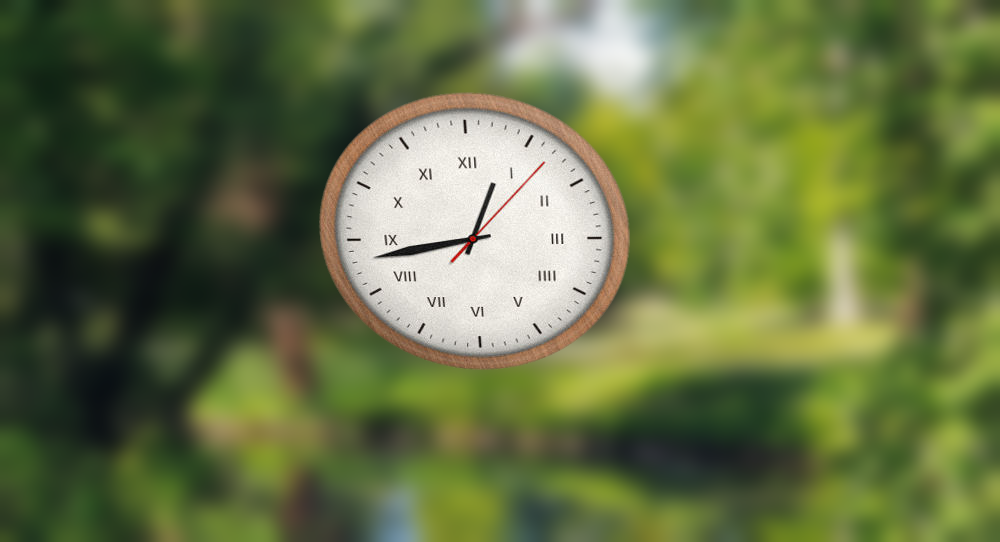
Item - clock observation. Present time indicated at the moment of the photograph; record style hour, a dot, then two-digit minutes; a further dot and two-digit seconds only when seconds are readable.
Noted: 12.43.07
